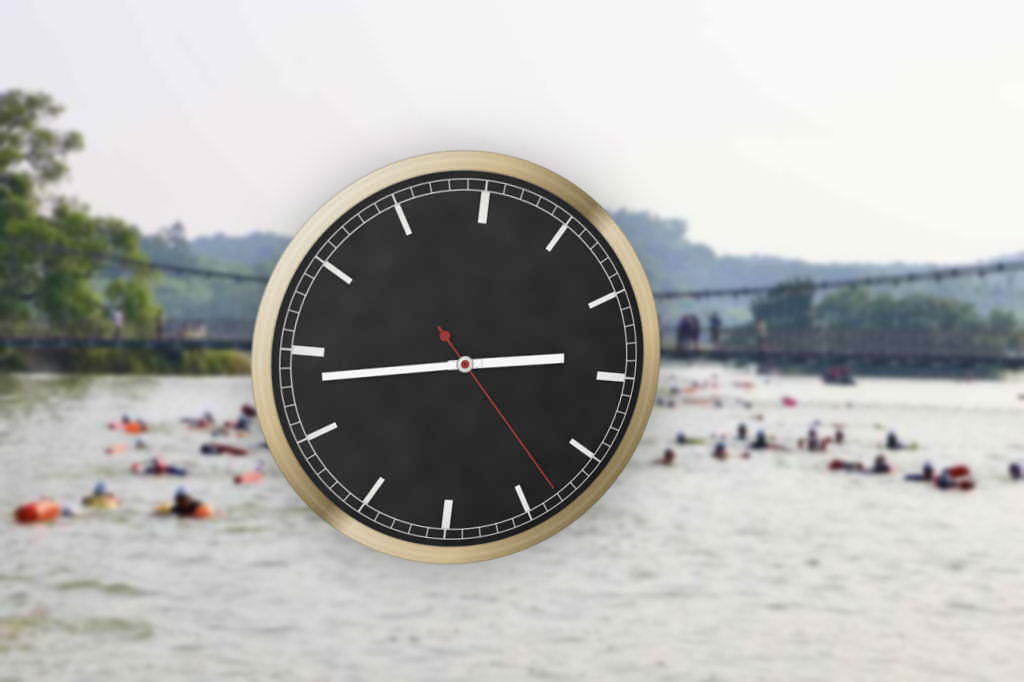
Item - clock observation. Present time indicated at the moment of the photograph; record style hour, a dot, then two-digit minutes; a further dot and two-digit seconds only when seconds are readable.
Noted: 2.43.23
